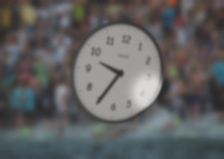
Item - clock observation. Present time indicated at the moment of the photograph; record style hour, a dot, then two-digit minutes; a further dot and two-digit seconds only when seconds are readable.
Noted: 9.35
